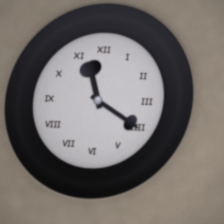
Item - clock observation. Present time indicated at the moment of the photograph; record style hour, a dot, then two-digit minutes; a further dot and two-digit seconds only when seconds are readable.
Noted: 11.20
